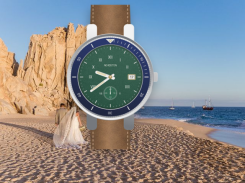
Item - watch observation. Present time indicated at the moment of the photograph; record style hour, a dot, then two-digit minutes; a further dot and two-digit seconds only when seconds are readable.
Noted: 9.39
